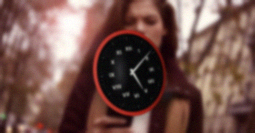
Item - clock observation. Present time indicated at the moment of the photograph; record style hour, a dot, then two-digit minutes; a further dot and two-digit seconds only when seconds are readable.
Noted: 5.09
